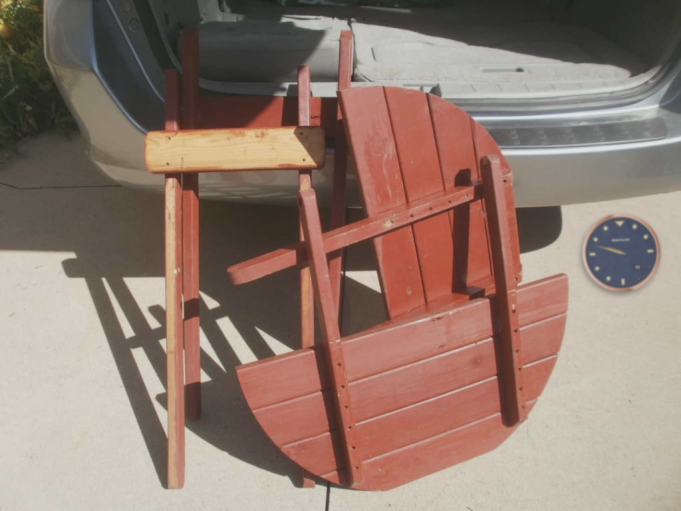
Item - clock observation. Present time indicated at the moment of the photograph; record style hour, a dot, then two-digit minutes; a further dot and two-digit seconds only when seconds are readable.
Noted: 9.48
